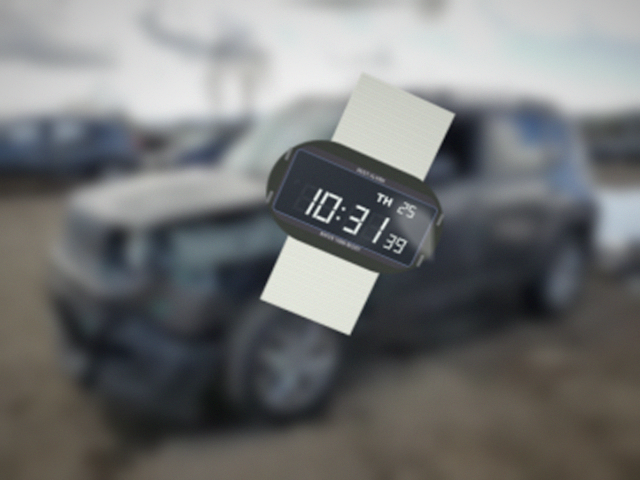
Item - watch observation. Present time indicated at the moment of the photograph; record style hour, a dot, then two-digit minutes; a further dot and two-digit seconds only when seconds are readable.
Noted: 10.31.39
